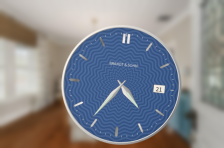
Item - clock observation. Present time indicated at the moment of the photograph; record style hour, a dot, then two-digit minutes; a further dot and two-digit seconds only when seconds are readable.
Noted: 4.36
